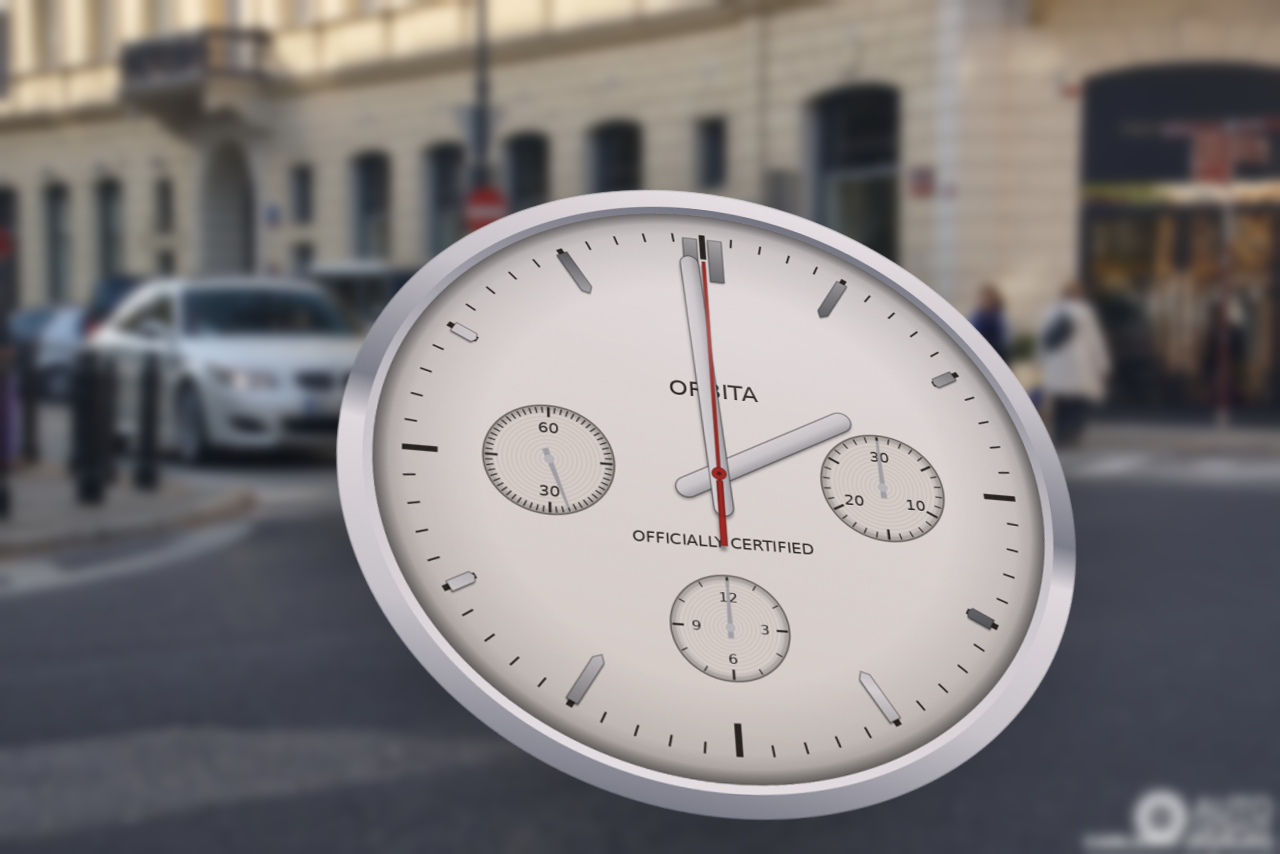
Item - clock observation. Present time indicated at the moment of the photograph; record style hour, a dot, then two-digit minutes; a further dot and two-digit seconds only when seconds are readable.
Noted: 1.59.27
